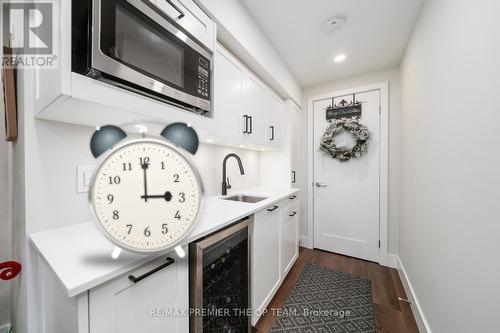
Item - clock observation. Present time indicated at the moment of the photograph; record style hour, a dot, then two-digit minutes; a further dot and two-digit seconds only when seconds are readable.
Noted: 3.00
